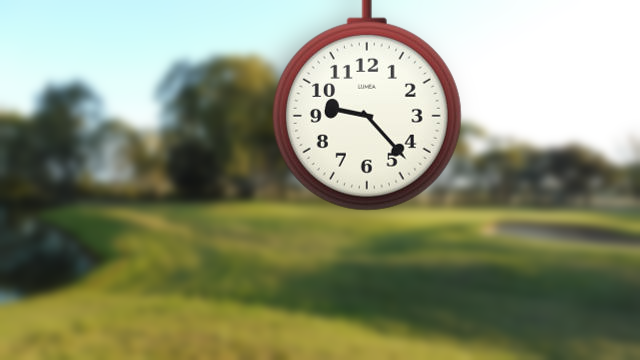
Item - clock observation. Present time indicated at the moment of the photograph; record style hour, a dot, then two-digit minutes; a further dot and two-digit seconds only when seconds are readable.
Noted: 9.23
